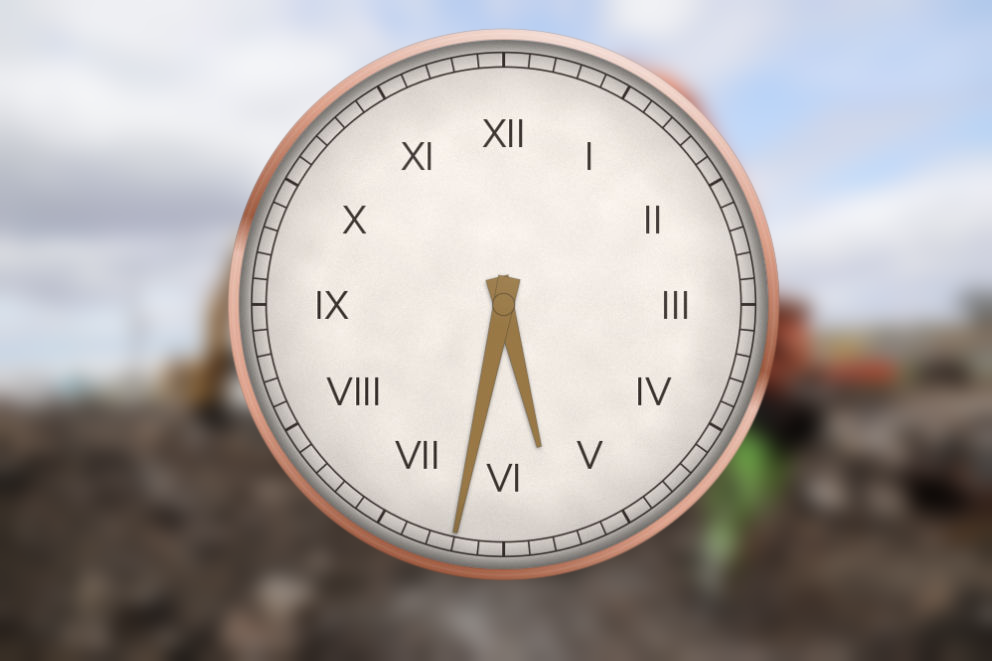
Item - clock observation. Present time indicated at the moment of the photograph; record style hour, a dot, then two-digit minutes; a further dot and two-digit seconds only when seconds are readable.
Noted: 5.32
